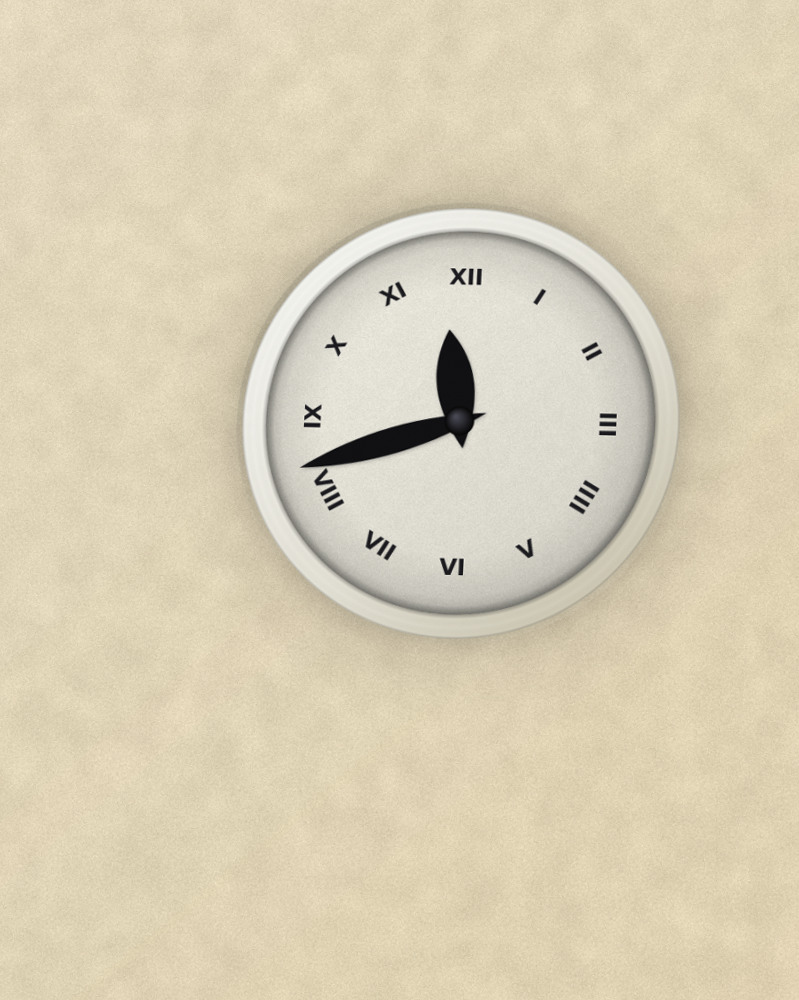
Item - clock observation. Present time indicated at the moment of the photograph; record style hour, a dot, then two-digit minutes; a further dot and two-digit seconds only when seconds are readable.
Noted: 11.42
